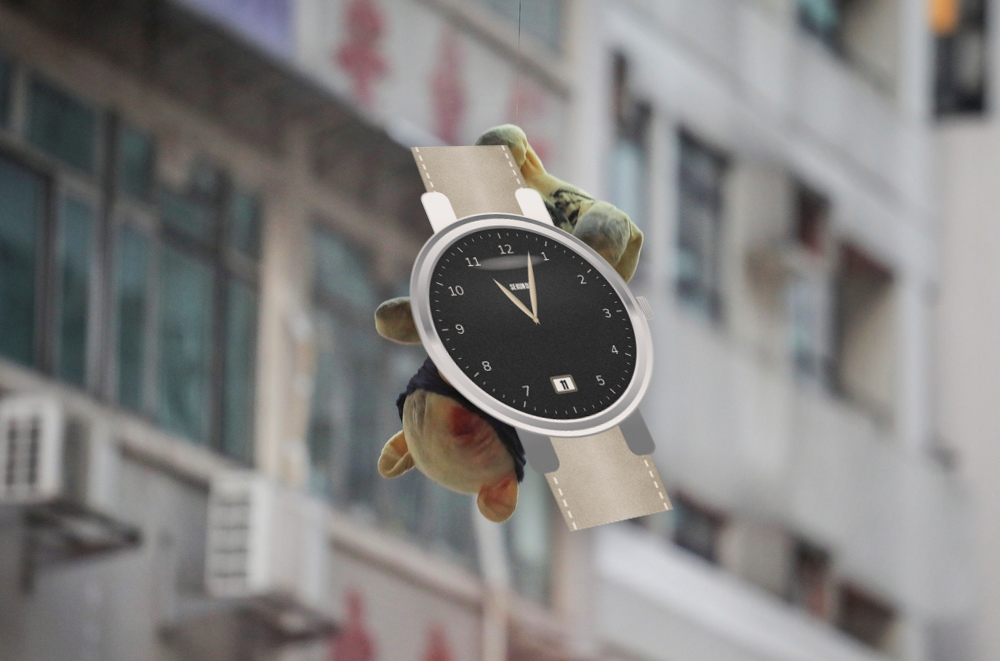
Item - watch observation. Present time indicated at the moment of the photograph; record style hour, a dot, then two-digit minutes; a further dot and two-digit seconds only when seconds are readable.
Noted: 11.03
